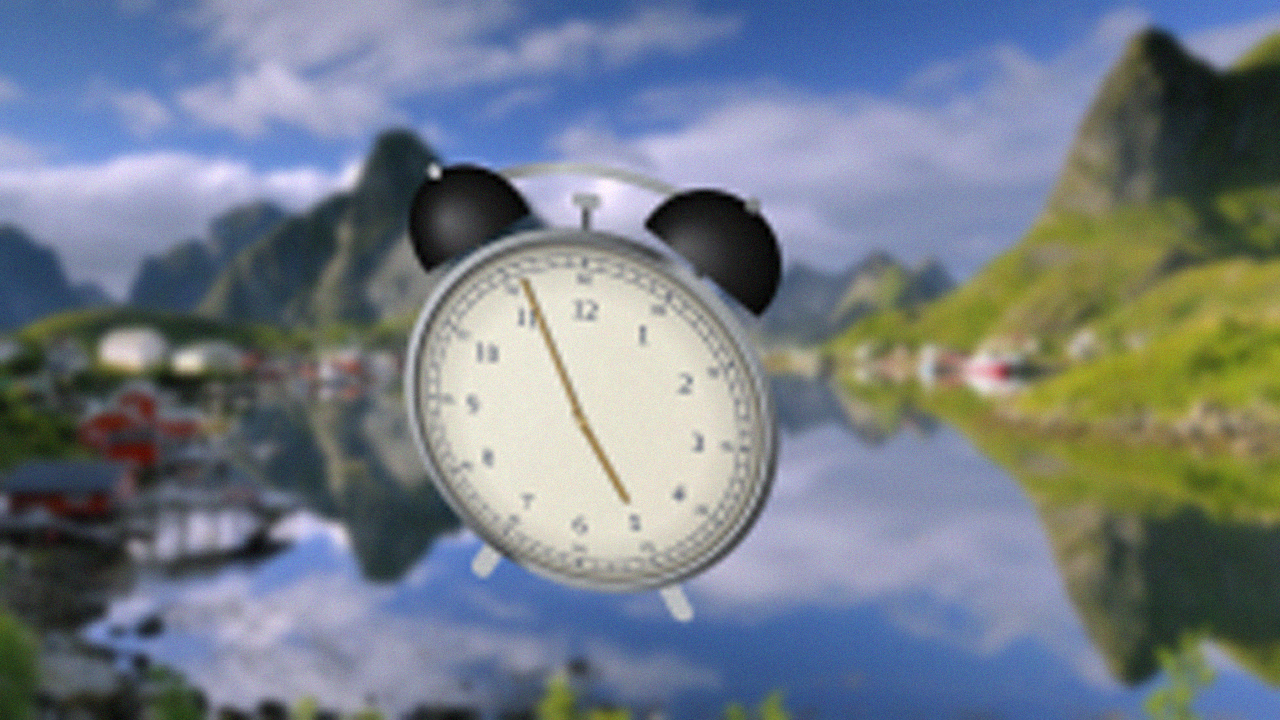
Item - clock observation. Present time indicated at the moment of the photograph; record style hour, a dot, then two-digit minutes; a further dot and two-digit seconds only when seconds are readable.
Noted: 4.56
